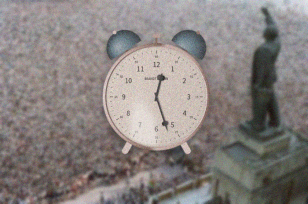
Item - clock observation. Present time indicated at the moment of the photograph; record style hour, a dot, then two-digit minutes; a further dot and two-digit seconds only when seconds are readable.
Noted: 12.27
